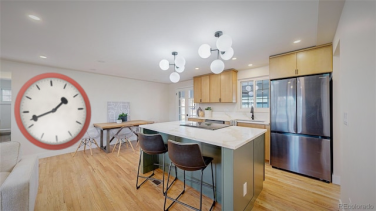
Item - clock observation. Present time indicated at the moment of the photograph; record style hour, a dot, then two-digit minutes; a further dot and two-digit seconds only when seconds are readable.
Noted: 1.42
